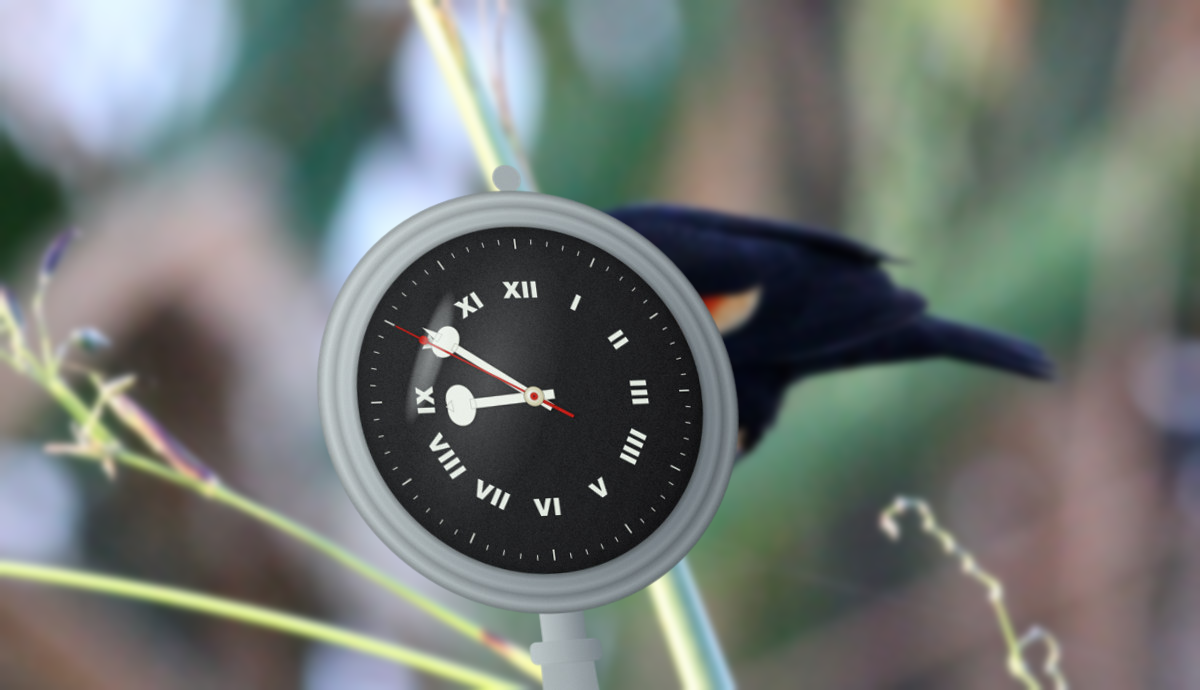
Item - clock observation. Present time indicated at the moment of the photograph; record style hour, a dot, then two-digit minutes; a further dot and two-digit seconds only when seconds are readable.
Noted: 8.50.50
